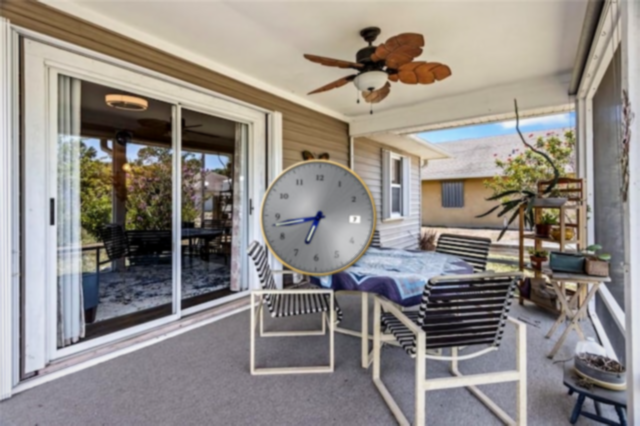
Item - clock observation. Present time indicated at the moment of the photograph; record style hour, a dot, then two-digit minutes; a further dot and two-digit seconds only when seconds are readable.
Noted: 6.43
